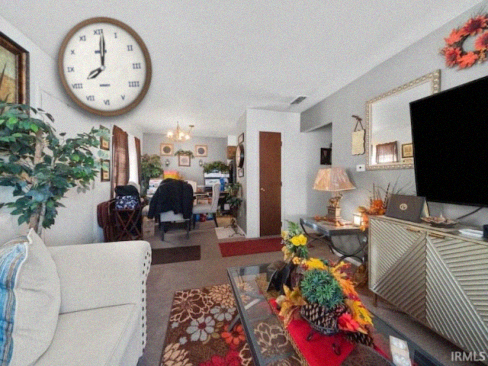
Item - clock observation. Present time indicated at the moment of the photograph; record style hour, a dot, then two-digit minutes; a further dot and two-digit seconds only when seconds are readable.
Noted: 8.01
